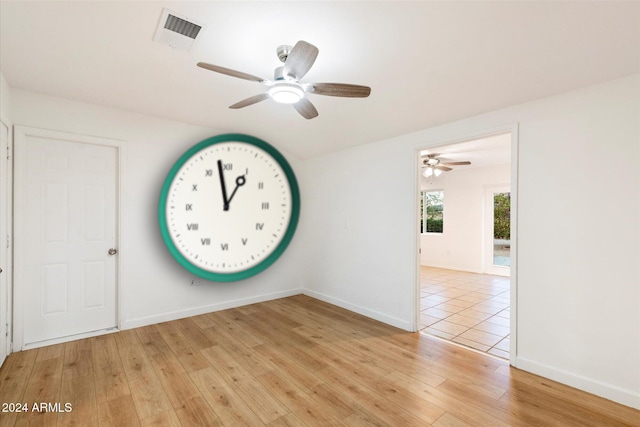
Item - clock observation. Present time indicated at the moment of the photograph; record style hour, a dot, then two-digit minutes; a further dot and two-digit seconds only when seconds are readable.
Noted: 12.58
